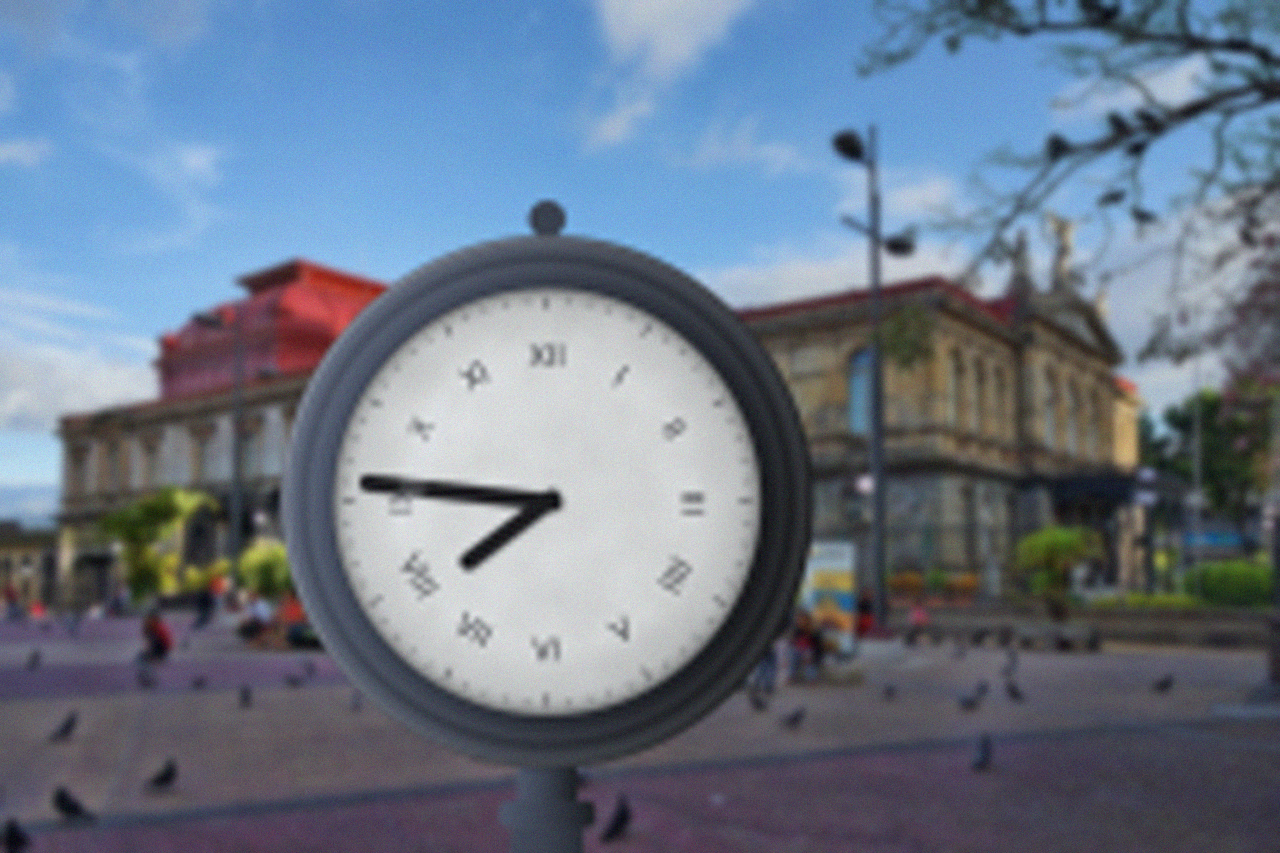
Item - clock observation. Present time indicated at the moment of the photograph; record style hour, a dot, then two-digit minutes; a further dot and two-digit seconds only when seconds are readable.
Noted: 7.46
